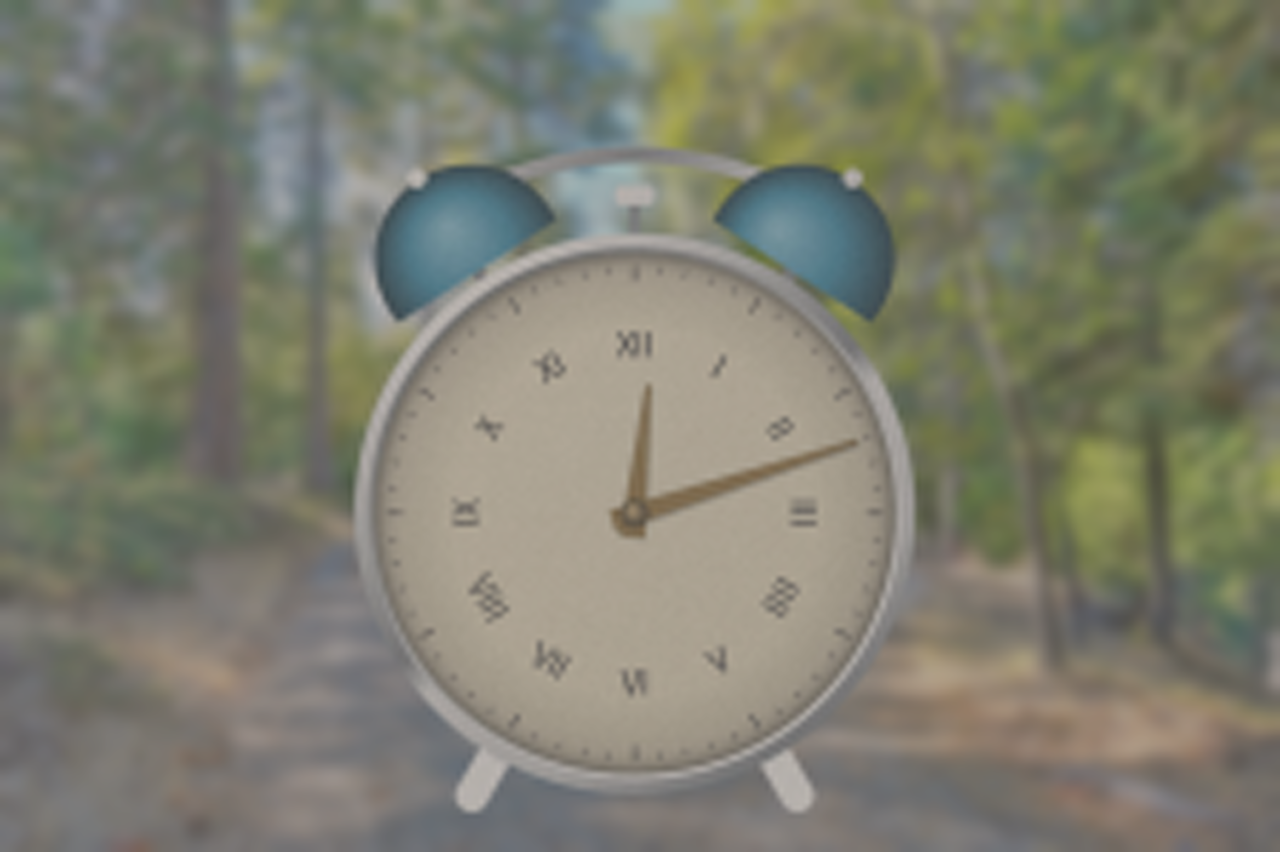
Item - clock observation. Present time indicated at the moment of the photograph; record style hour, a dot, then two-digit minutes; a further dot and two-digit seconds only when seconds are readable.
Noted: 12.12
